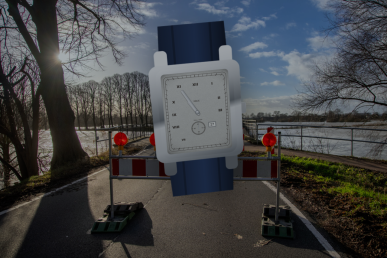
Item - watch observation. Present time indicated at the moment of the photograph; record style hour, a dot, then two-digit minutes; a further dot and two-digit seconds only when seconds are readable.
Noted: 10.55
